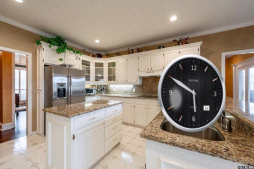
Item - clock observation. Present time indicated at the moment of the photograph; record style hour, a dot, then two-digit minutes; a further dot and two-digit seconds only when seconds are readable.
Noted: 5.50
